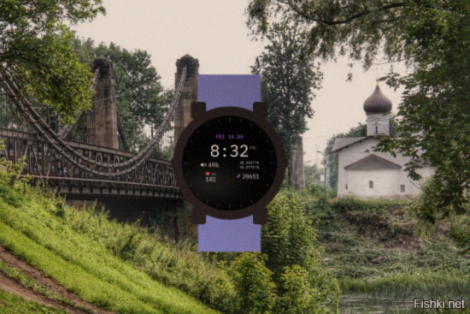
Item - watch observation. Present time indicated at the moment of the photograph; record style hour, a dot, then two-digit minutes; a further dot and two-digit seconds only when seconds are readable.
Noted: 8.32
